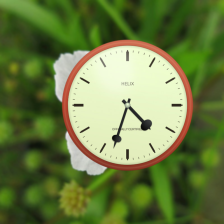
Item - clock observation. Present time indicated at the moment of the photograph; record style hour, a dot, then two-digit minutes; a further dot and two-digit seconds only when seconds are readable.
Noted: 4.33
